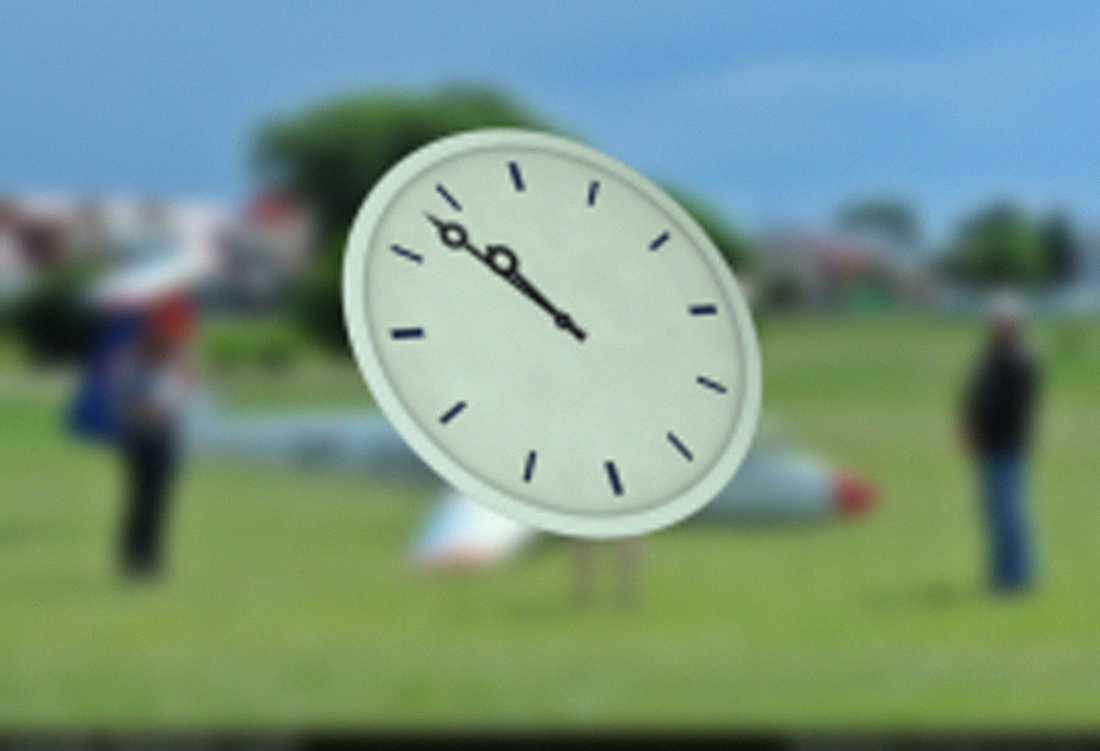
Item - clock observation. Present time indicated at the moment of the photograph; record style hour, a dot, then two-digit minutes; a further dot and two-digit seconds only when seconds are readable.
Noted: 10.53
